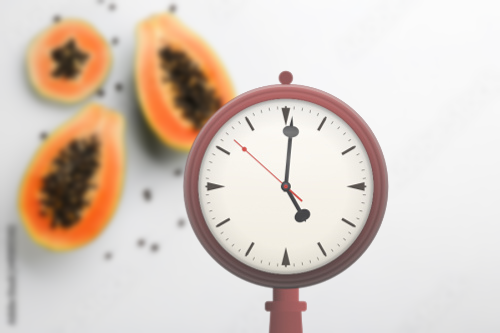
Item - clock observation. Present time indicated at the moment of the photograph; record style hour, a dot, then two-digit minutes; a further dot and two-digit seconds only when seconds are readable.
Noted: 5.00.52
